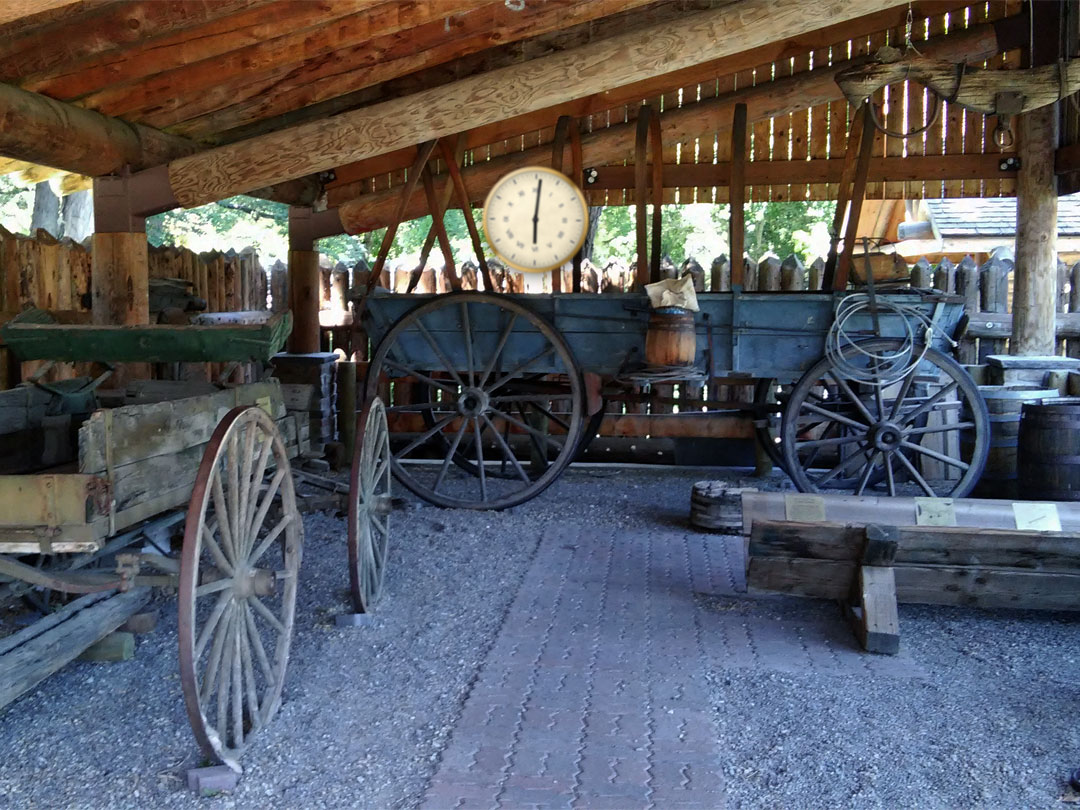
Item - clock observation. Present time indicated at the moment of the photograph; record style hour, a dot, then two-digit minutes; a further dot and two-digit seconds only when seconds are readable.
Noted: 6.01
